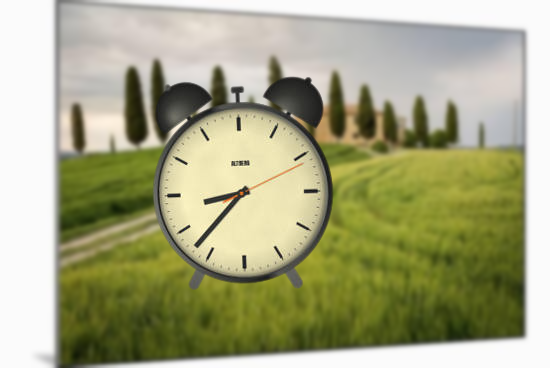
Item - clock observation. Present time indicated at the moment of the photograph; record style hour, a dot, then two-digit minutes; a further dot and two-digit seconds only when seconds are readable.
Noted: 8.37.11
